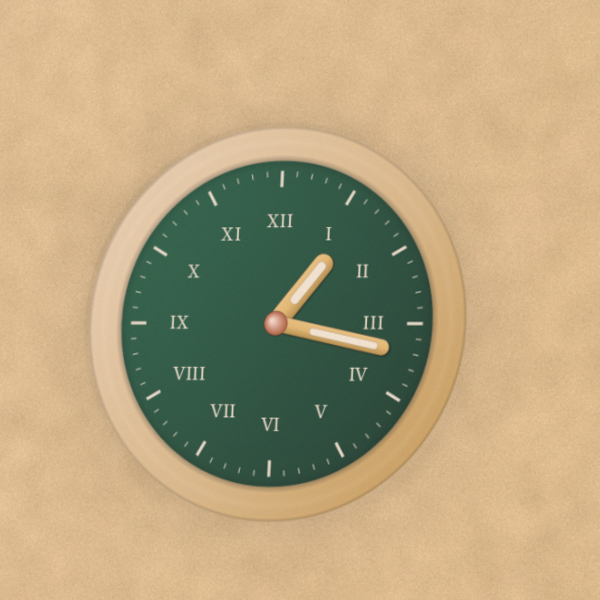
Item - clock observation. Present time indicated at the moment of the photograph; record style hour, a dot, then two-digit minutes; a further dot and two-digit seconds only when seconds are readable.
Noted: 1.17
